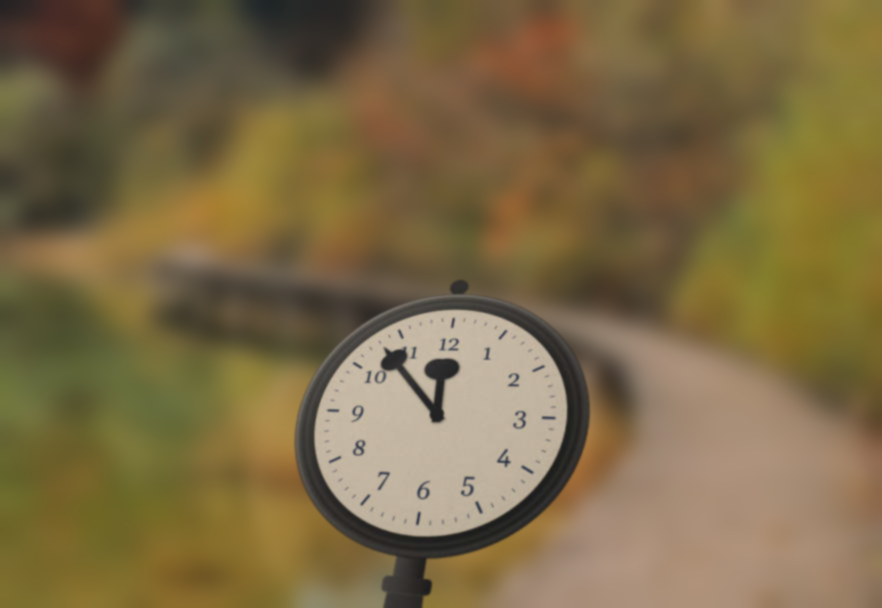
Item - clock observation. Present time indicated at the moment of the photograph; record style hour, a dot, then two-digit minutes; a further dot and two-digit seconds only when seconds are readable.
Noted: 11.53
